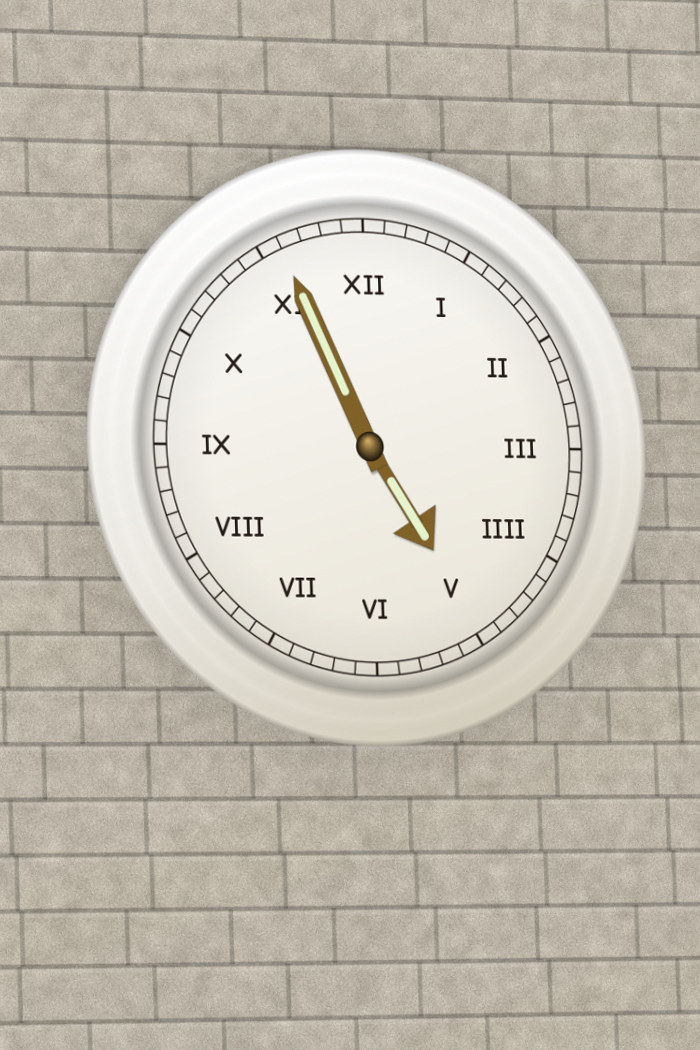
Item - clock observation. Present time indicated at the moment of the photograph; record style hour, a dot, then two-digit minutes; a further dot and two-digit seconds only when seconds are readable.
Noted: 4.56
